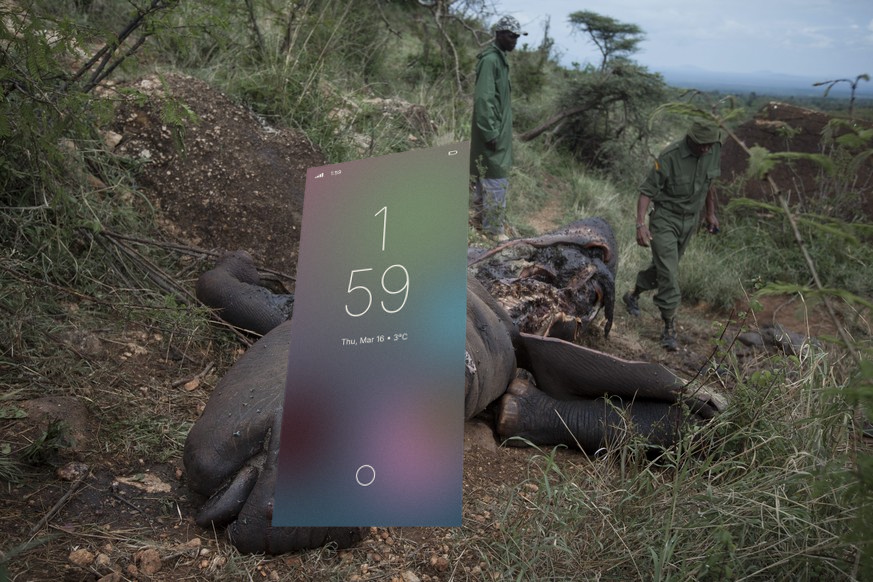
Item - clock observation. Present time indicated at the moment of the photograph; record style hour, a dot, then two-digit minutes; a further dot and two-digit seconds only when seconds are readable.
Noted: 1.59
